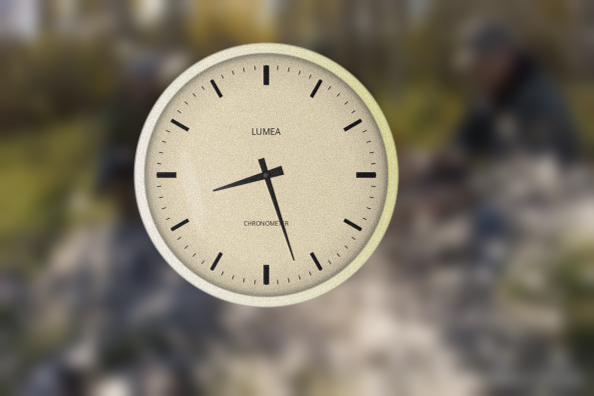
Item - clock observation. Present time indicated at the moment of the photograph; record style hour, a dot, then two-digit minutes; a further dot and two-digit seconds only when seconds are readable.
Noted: 8.27
